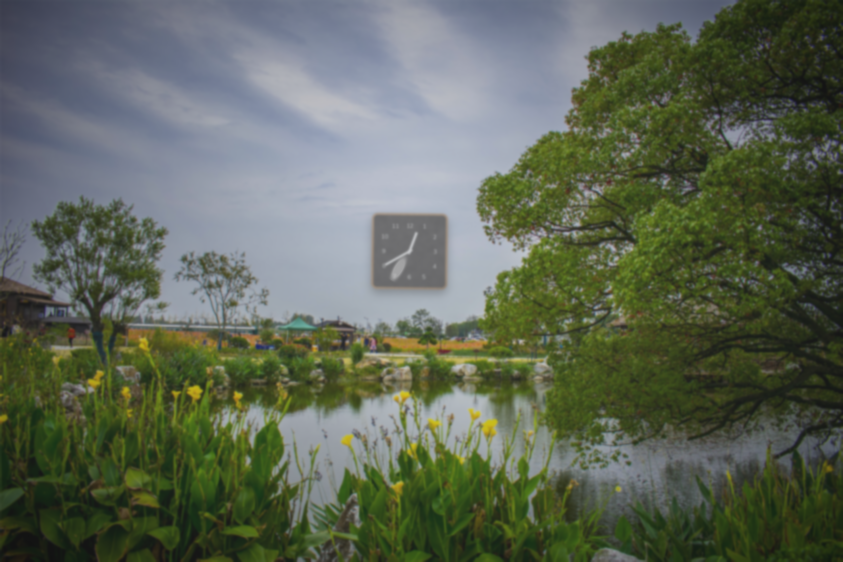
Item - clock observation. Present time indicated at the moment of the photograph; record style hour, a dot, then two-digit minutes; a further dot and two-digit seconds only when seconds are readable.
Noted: 12.40
